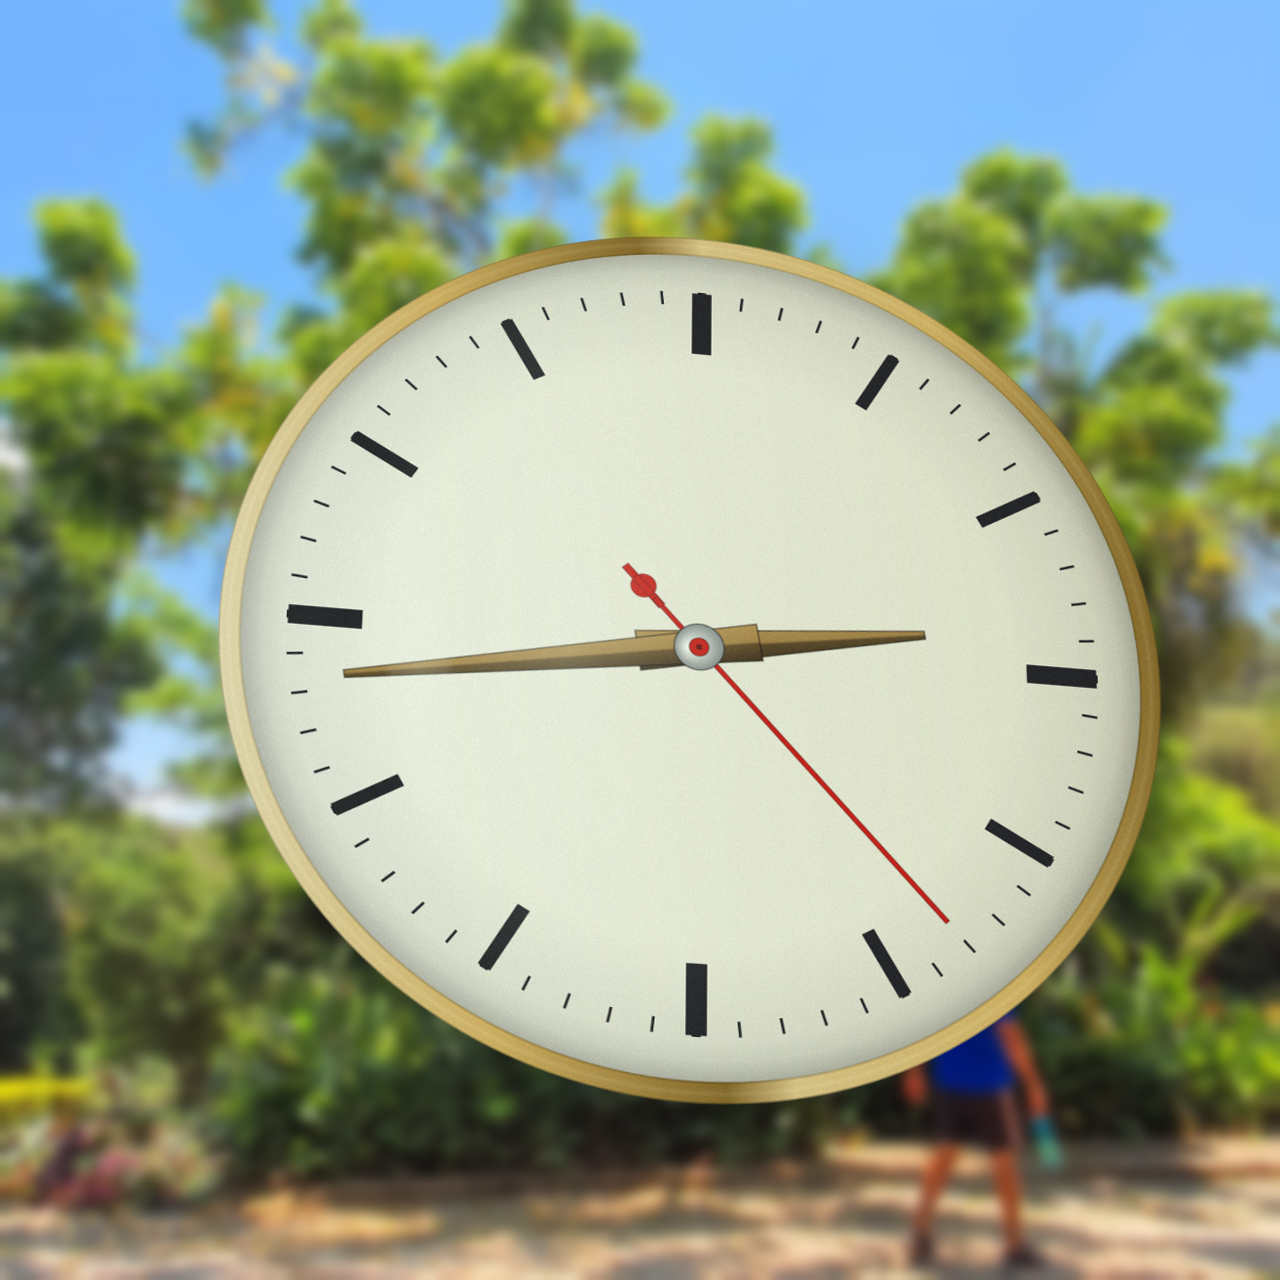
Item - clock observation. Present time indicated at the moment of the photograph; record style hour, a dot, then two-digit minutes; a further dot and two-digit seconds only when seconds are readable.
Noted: 2.43.23
